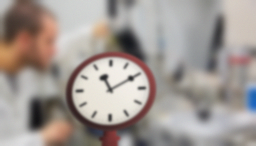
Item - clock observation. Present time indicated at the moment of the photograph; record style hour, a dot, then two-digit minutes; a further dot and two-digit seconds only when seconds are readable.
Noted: 11.10
